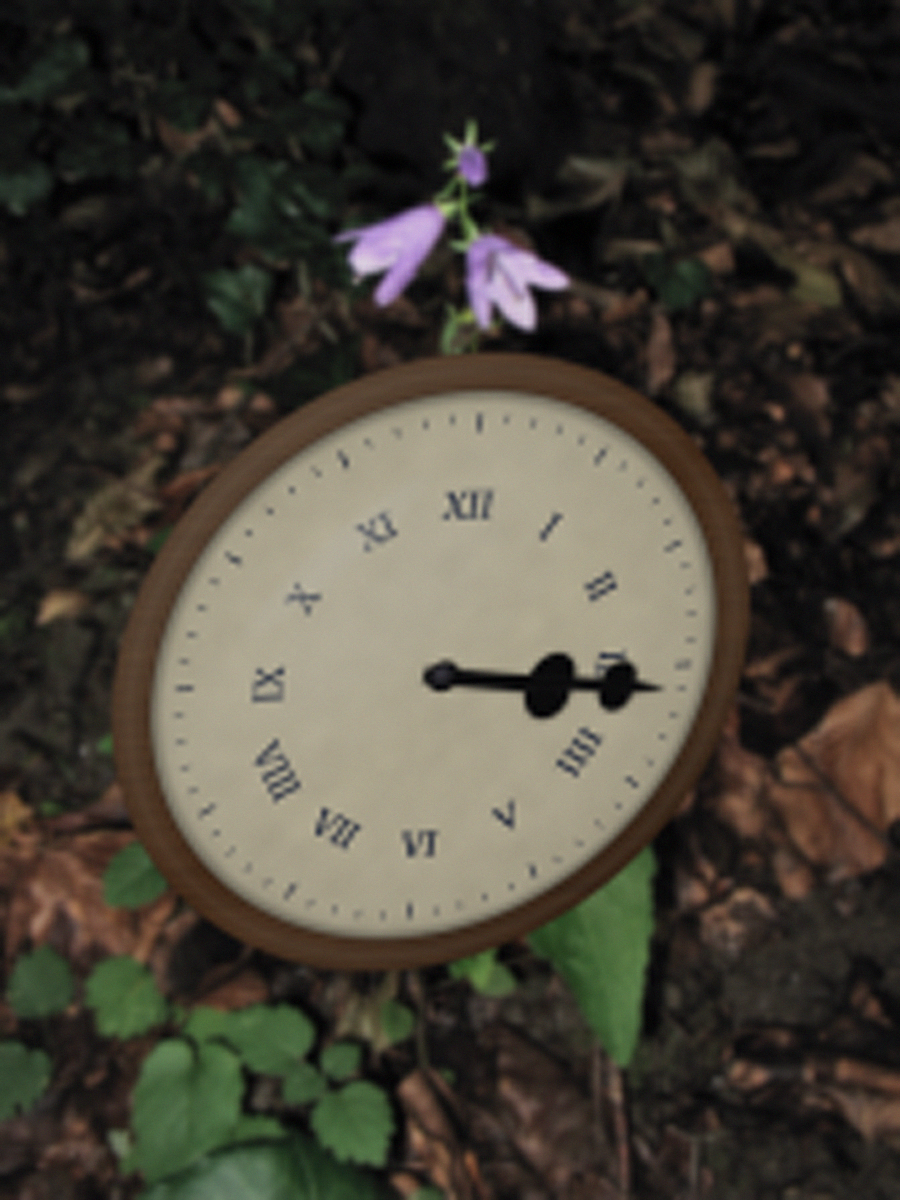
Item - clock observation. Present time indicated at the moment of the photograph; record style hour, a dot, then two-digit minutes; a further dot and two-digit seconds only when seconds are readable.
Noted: 3.16
